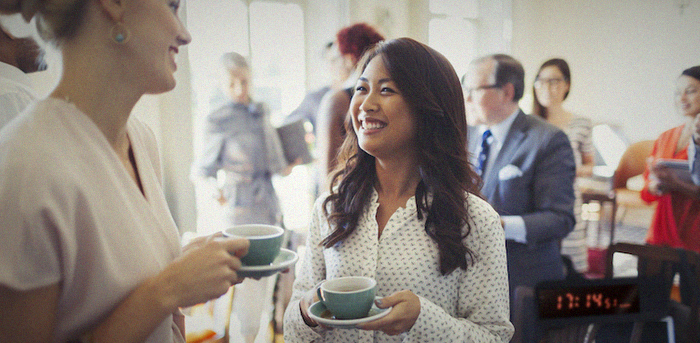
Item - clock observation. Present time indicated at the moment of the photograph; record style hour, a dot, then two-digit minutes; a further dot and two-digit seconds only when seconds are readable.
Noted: 17.14
